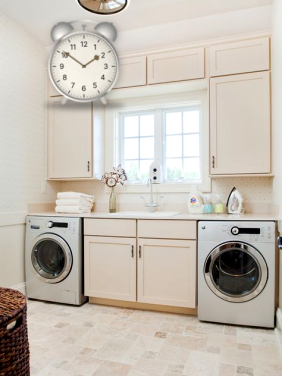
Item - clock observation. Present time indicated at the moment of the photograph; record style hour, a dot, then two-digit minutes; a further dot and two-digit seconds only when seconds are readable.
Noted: 1.51
